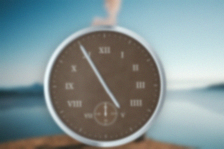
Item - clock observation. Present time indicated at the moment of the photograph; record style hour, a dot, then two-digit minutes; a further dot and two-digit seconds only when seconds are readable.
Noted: 4.55
